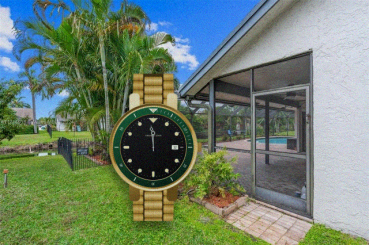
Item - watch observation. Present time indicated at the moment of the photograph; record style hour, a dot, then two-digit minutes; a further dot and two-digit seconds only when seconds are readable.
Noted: 11.59
